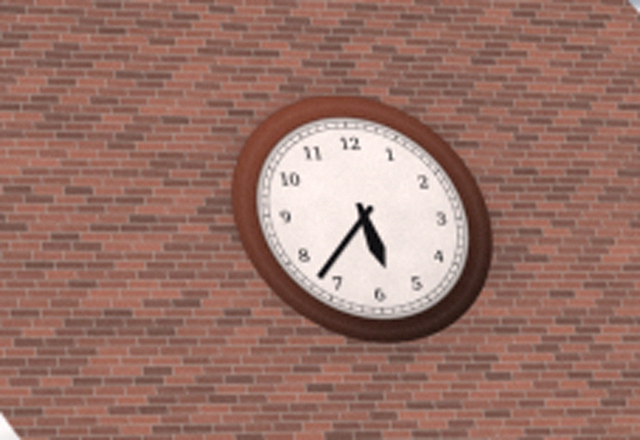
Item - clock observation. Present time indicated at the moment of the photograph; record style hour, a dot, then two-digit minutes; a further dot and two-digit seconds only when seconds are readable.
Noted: 5.37
